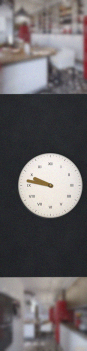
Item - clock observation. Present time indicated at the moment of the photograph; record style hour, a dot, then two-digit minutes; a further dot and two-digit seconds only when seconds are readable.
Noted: 9.47
